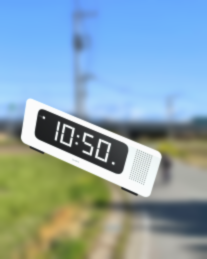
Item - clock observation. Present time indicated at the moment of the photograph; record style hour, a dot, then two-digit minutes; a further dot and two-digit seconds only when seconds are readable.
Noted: 10.50
